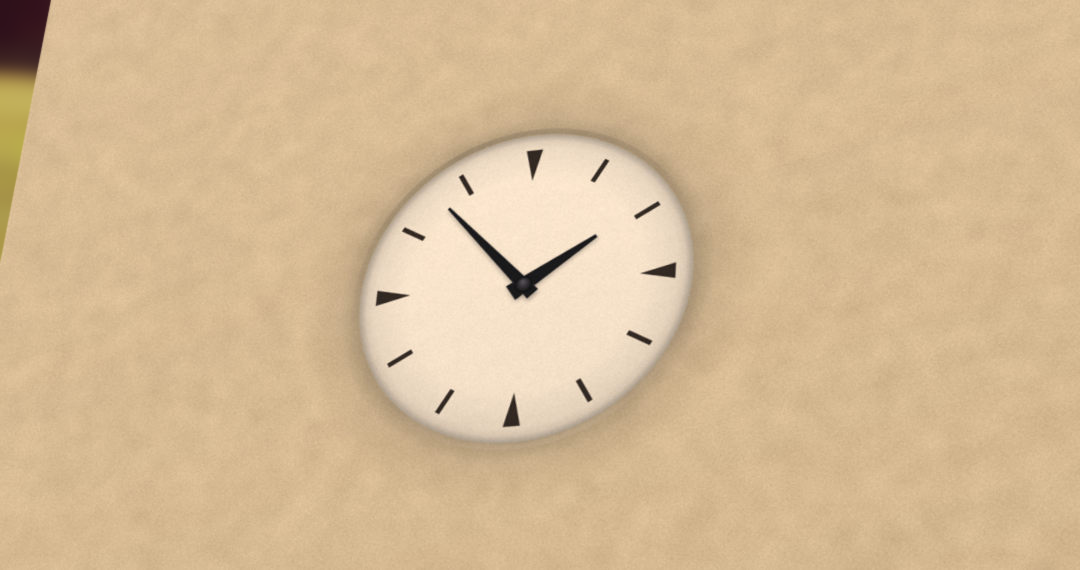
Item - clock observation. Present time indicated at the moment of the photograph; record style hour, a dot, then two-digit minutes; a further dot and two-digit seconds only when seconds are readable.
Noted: 1.53
